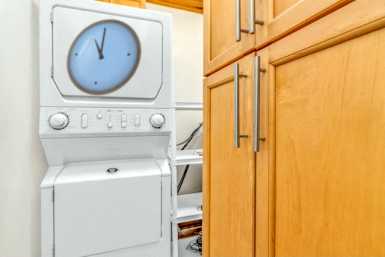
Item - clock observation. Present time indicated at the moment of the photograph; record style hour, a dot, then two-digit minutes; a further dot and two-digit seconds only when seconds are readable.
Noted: 11.00
